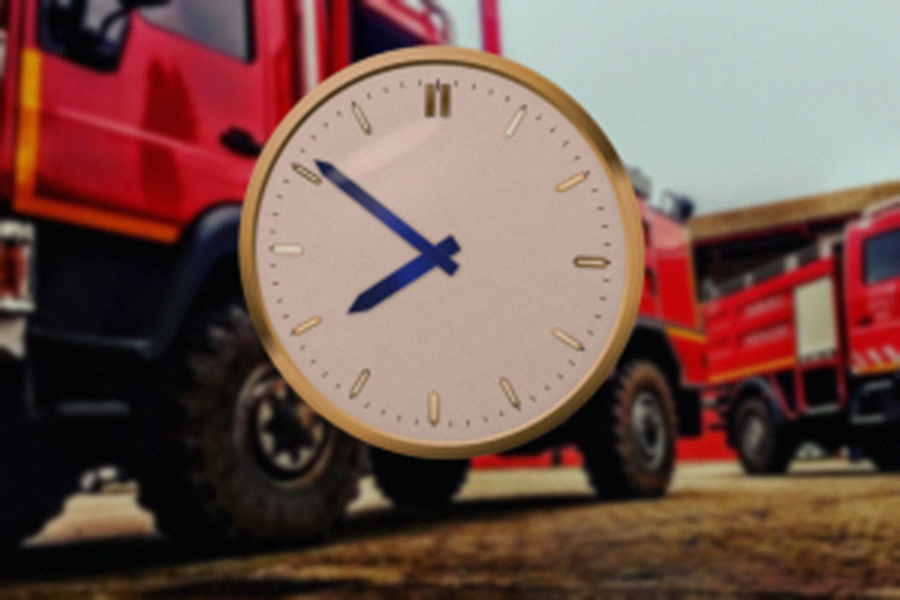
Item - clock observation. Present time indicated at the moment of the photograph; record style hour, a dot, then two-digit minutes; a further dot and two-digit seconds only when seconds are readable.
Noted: 7.51
